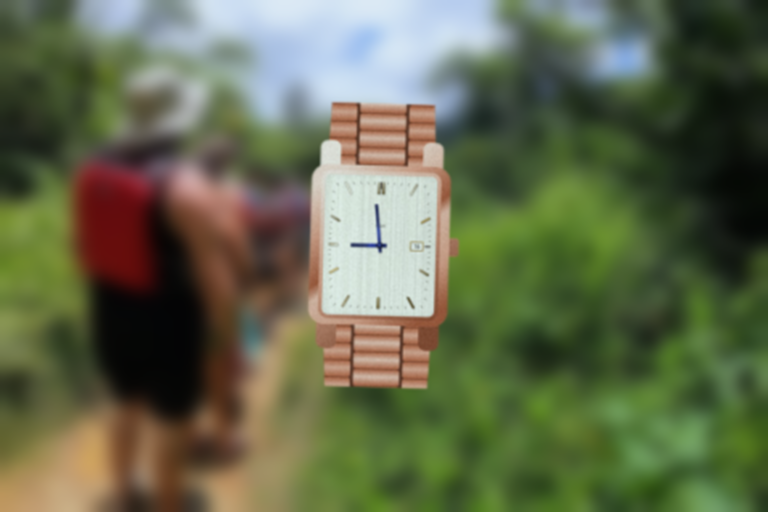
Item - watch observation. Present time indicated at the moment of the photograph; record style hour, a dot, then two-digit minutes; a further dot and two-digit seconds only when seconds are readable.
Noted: 8.59
